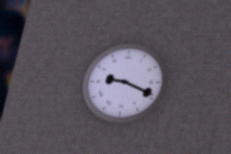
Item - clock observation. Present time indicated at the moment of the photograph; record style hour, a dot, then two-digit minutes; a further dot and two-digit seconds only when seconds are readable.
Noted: 9.19
